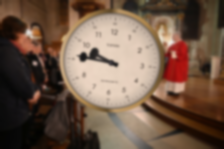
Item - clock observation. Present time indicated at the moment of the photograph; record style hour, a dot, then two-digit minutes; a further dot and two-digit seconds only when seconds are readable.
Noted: 9.46
